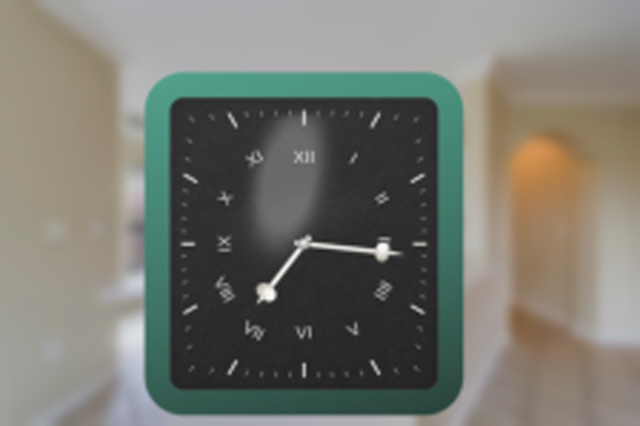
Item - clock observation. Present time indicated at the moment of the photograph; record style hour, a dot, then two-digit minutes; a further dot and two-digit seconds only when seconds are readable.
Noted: 7.16
